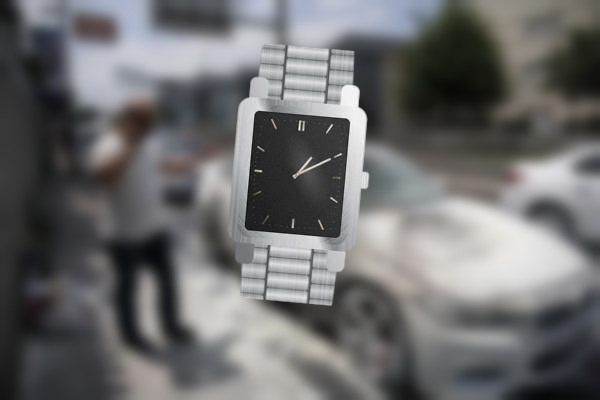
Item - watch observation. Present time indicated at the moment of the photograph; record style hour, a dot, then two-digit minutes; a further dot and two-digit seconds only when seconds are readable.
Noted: 1.10
